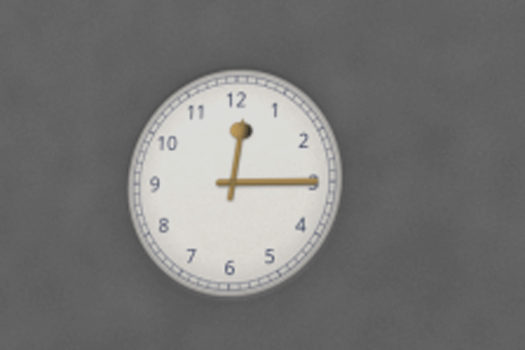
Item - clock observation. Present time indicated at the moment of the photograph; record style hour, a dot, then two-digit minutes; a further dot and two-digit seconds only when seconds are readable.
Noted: 12.15
